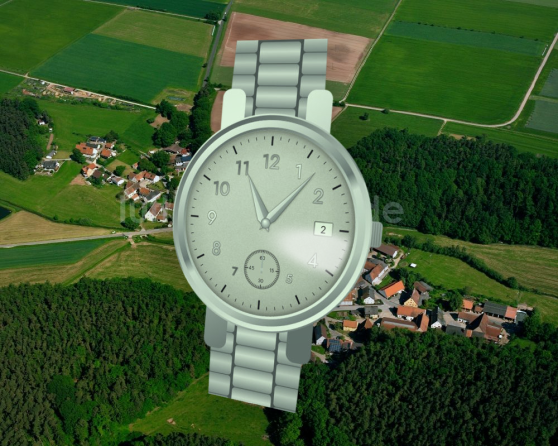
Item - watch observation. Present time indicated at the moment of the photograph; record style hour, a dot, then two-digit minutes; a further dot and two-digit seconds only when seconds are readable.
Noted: 11.07
